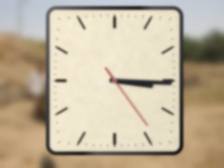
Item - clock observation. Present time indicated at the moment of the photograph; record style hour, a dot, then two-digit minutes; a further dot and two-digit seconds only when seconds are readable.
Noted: 3.15.24
